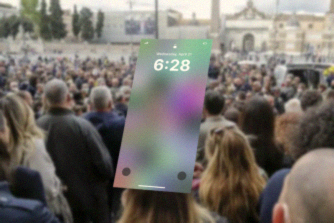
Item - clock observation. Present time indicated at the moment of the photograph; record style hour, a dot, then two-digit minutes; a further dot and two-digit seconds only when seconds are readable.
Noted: 6.28
